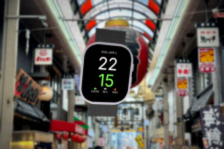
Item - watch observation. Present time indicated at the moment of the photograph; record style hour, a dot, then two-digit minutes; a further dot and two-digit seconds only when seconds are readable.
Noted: 22.15
